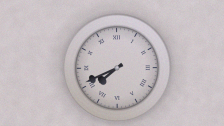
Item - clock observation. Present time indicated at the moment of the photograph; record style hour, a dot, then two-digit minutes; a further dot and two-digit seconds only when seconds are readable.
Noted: 7.41
